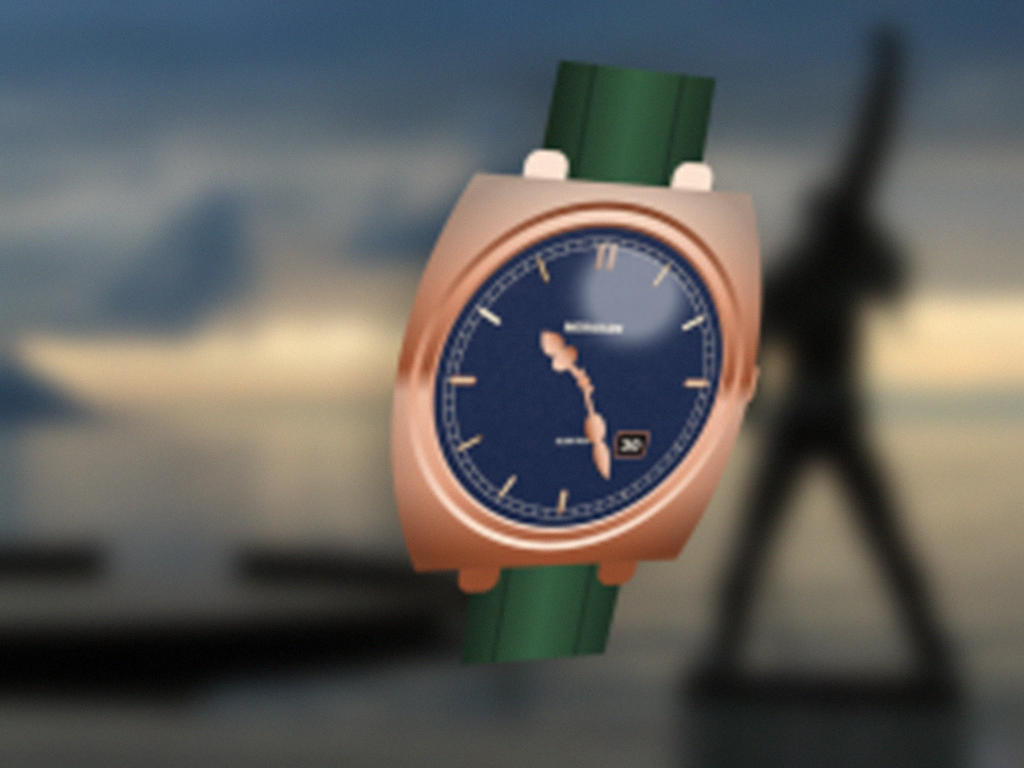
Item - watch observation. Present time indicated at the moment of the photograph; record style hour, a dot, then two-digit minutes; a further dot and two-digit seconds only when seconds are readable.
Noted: 10.26
